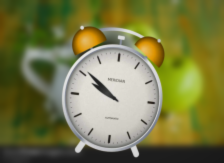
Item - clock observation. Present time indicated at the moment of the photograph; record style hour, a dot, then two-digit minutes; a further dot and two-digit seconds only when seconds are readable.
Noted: 9.51
